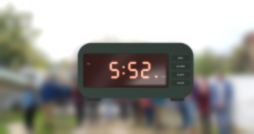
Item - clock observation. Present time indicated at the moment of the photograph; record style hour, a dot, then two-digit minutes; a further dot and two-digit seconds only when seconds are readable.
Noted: 5.52
